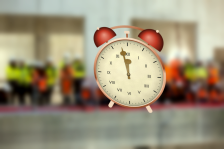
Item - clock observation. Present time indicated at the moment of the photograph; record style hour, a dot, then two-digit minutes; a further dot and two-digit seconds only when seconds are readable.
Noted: 11.58
